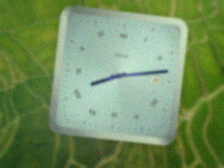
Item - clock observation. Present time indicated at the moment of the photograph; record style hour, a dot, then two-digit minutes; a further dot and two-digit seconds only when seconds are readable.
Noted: 8.13
